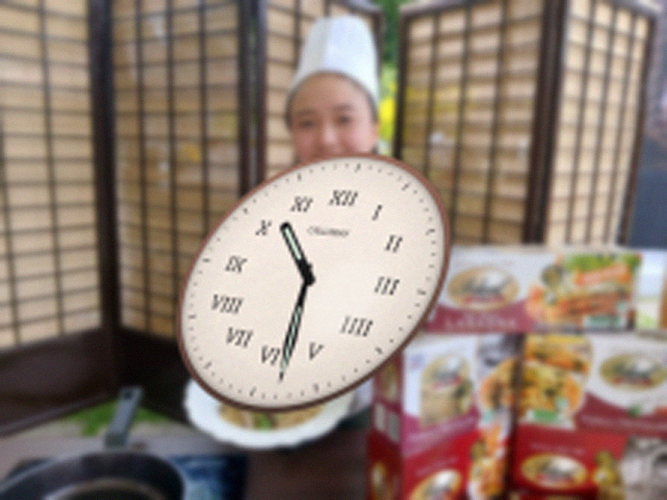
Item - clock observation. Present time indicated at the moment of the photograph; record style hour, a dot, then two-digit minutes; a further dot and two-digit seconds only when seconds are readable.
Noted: 10.28
